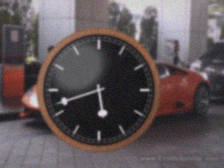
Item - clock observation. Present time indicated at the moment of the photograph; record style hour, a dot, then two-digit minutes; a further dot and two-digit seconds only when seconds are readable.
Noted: 5.42
